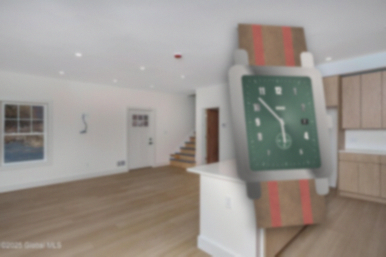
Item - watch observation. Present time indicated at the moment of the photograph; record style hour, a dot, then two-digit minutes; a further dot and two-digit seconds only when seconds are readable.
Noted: 5.53
